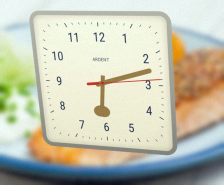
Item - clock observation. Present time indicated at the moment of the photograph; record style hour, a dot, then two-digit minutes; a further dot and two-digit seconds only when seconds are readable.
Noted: 6.12.14
